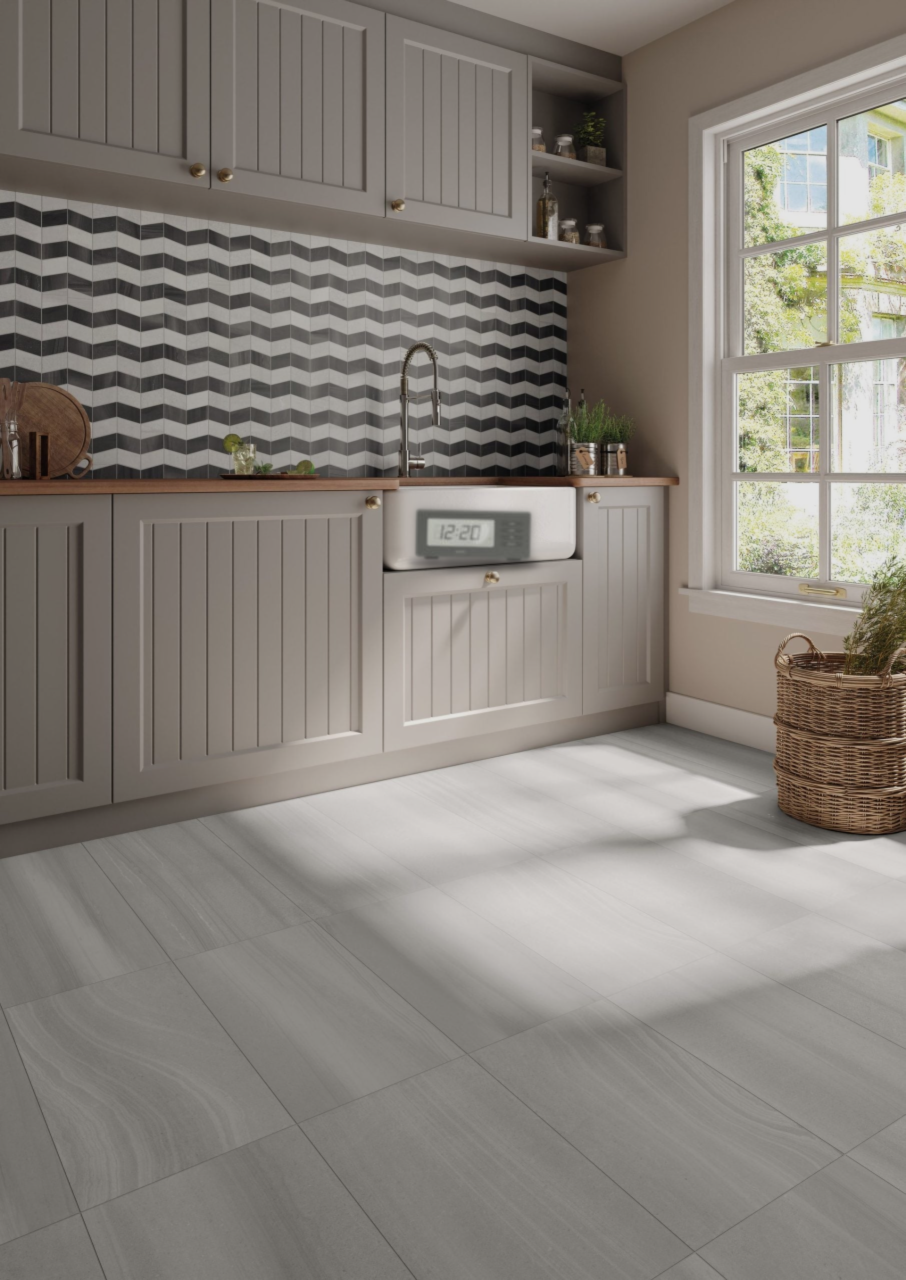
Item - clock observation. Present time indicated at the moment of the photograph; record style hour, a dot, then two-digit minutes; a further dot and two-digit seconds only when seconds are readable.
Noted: 12.20
